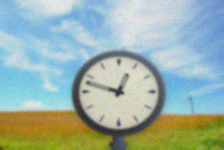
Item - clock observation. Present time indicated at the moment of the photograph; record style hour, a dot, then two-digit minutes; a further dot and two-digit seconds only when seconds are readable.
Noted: 12.48
